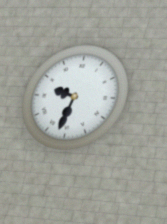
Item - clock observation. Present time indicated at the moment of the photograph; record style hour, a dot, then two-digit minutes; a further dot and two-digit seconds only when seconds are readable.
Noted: 9.32
